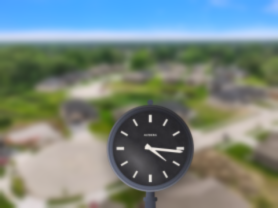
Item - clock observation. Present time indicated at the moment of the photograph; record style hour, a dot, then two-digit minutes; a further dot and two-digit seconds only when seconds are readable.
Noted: 4.16
